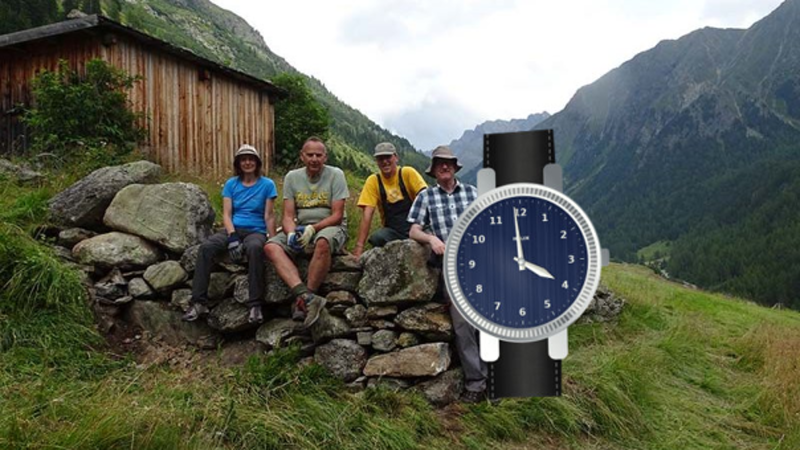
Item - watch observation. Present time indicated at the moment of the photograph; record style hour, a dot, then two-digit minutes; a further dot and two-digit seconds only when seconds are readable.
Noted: 3.59
